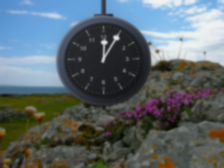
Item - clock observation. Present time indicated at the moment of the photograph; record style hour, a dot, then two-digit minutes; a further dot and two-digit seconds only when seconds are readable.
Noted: 12.05
